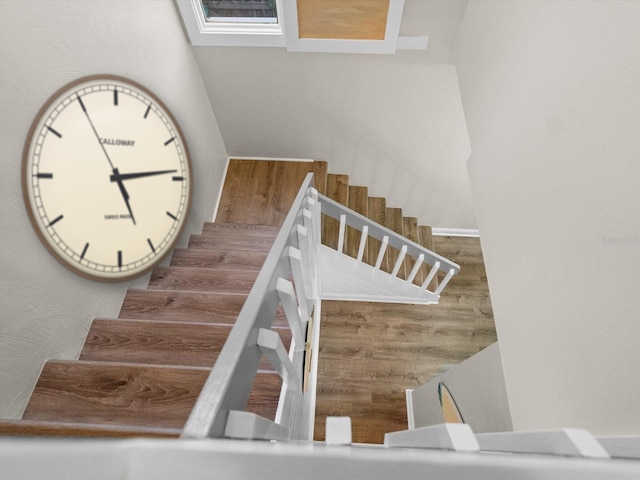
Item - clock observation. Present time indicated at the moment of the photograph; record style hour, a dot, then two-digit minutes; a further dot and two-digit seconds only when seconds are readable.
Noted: 5.13.55
